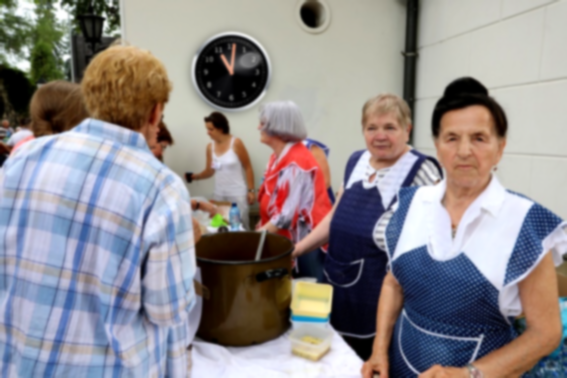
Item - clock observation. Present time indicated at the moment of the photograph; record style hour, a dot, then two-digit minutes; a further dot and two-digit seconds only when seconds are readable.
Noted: 11.01
